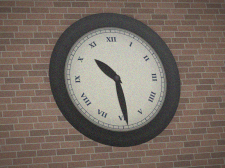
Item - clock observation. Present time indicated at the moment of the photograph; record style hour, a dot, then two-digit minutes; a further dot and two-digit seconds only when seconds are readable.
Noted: 10.29
